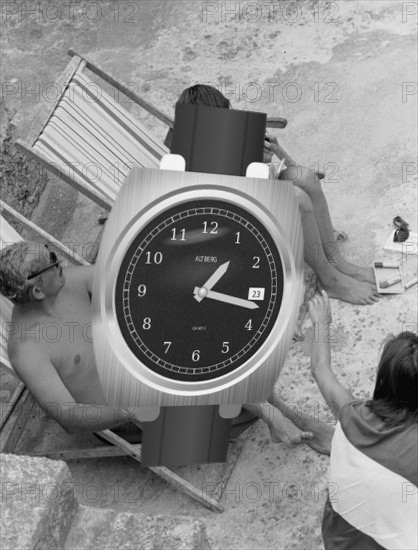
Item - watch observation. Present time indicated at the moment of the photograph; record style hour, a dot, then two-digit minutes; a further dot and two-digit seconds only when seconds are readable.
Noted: 1.17
